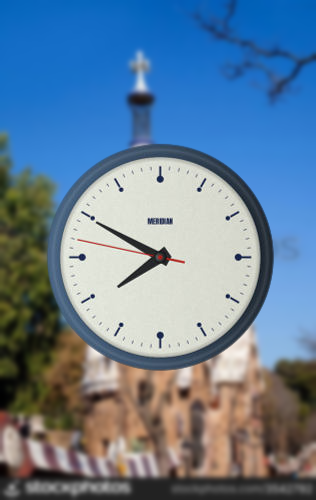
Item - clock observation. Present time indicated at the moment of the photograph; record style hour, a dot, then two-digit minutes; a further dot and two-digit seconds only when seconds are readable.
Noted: 7.49.47
